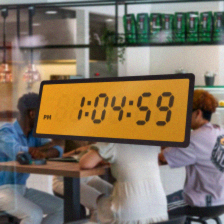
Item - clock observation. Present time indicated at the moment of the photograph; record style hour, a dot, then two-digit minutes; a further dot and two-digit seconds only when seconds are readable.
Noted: 1.04.59
